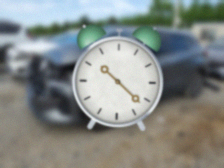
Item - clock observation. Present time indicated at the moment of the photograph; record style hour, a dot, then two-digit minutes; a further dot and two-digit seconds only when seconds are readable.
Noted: 10.22
